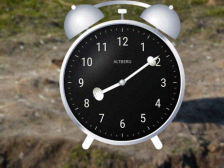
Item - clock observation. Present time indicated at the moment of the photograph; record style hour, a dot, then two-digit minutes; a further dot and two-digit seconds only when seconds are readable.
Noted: 8.09
